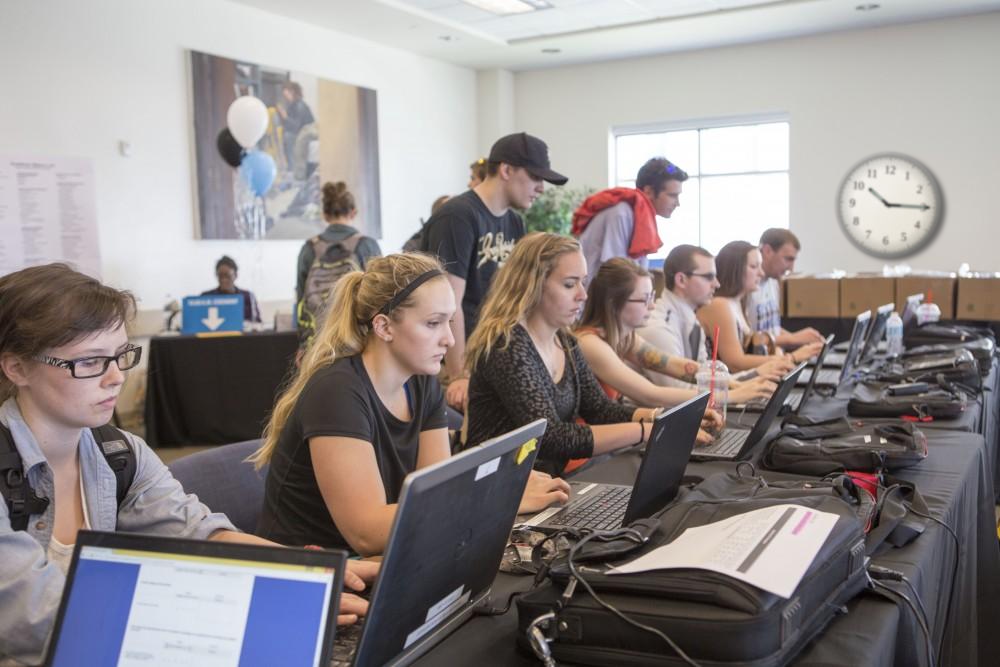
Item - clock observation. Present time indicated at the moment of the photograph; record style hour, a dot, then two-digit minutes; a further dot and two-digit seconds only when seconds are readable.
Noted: 10.15
